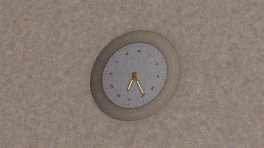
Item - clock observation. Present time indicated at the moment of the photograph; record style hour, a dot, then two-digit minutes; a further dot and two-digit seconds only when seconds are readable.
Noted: 6.24
